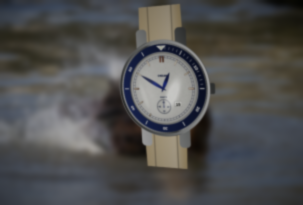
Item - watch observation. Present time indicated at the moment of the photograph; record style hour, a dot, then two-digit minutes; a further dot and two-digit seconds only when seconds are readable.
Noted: 12.50
